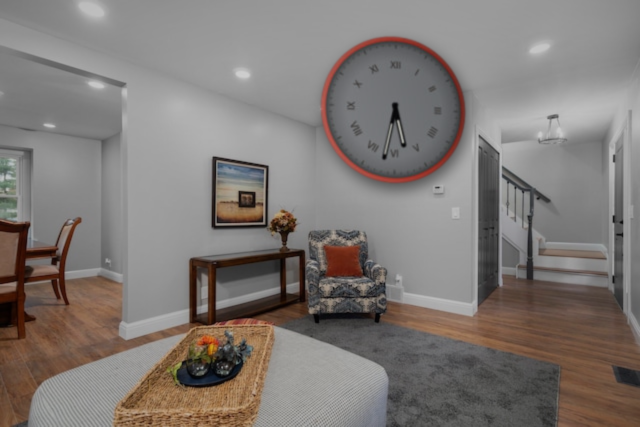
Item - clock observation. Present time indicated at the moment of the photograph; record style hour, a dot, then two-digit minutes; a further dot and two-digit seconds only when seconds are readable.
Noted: 5.32
